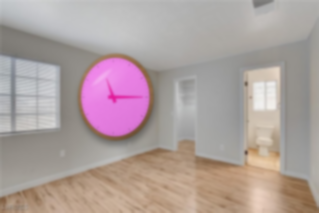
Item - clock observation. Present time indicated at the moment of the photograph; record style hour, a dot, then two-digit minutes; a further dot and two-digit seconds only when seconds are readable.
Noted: 11.15
